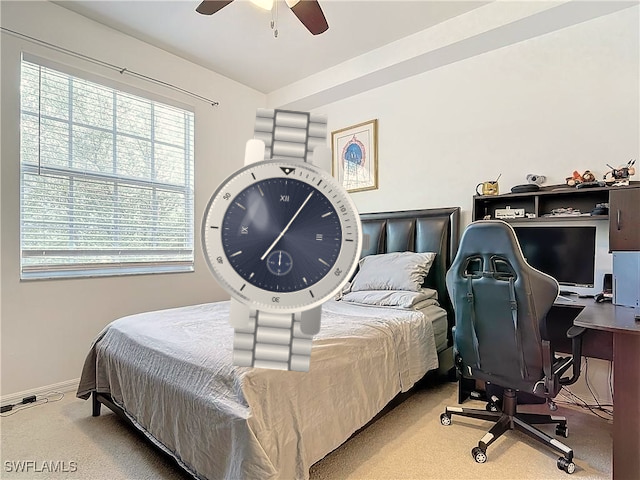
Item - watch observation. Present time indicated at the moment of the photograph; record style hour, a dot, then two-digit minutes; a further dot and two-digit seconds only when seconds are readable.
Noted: 7.05
